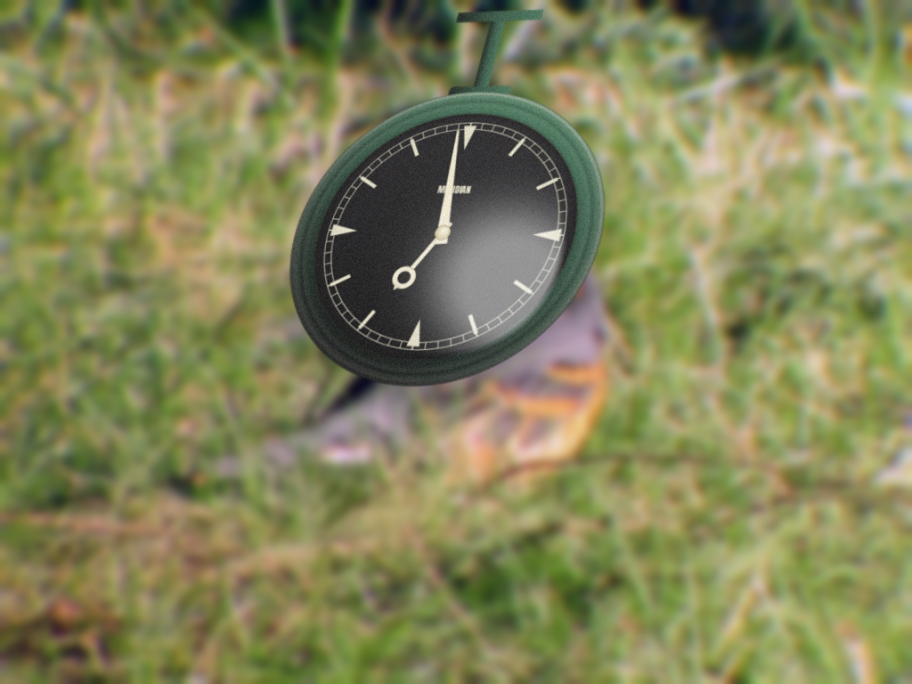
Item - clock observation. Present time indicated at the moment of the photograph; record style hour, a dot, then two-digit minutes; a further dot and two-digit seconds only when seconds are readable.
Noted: 6.59
